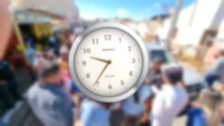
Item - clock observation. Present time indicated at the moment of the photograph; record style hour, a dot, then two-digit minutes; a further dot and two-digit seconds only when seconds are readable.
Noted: 9.36
